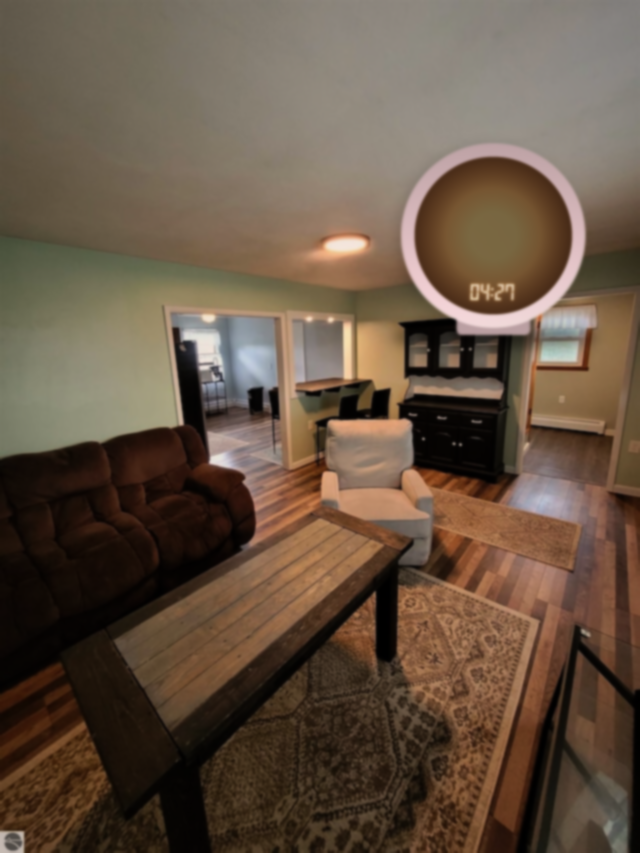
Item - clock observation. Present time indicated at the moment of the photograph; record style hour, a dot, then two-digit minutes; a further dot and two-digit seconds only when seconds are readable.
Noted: 4.27
